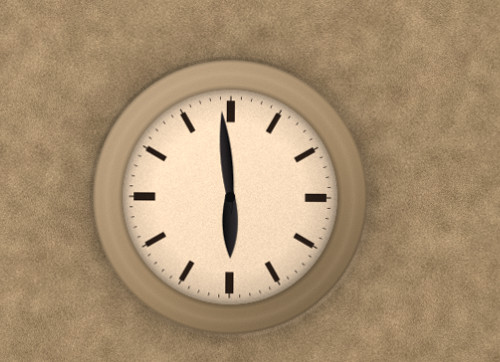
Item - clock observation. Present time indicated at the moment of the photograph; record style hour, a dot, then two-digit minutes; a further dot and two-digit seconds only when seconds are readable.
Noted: 5.59
